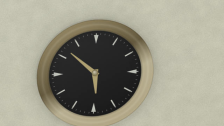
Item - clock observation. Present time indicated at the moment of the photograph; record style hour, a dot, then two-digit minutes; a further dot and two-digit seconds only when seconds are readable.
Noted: 5.52
